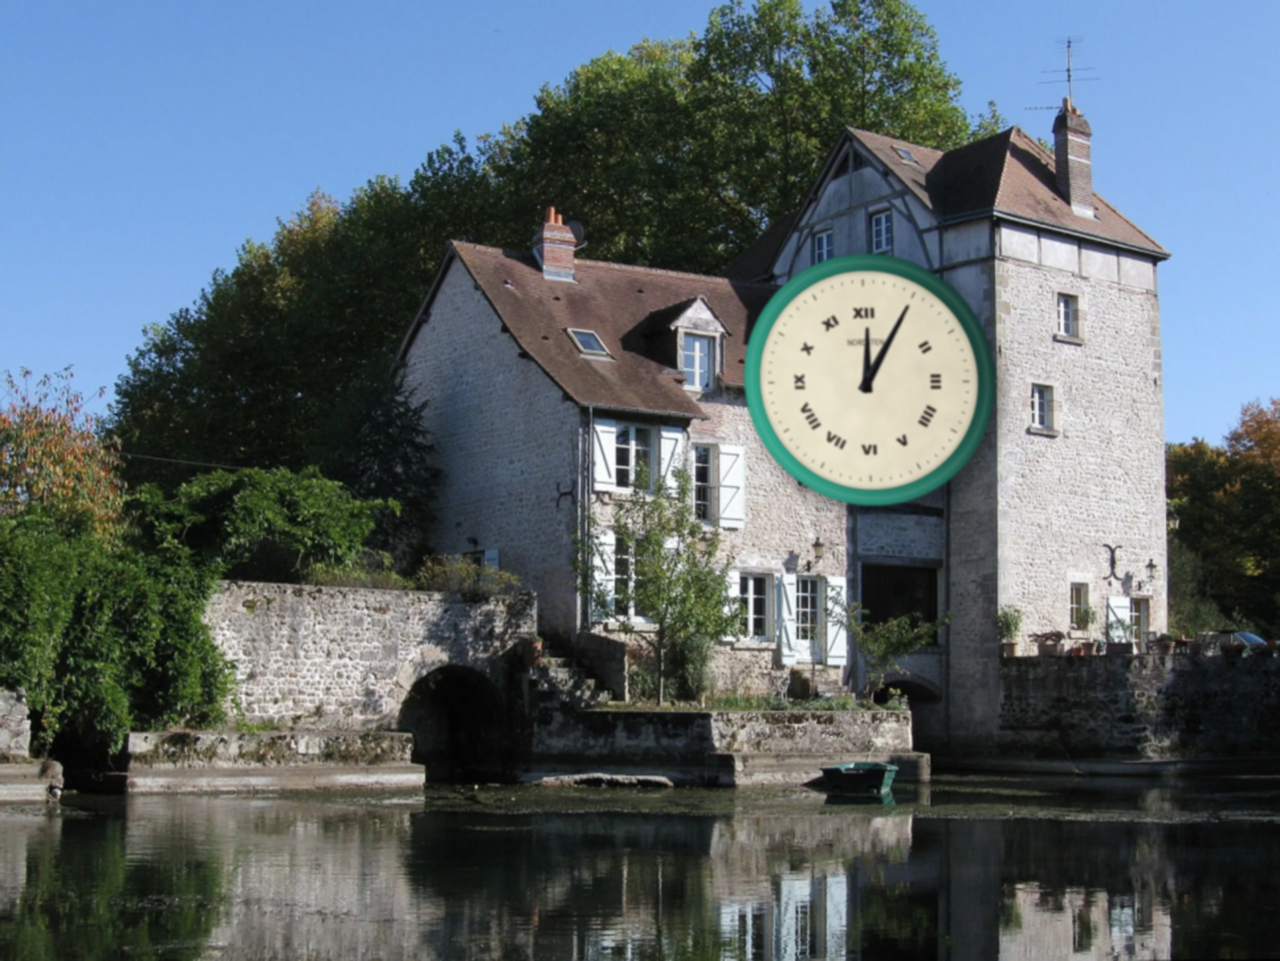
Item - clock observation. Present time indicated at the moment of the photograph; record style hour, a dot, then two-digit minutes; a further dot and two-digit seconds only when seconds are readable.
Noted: 12.05
